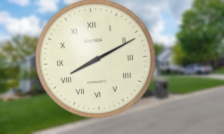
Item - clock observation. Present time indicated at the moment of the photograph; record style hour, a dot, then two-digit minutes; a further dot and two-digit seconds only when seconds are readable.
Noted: 8.11
